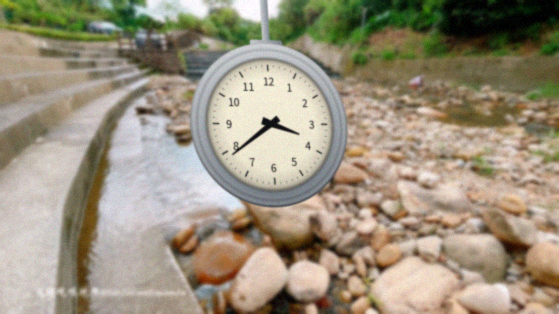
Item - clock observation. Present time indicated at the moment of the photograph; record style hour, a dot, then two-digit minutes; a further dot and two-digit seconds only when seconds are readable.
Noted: 3.39
